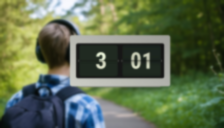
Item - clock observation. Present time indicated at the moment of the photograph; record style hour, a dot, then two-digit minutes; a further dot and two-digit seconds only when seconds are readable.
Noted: 3.01
